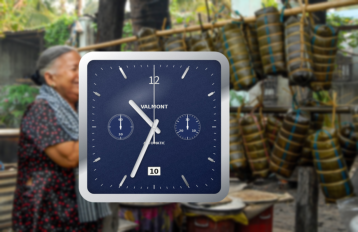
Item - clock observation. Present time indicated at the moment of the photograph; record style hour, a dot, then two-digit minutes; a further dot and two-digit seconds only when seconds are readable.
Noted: 10.34
